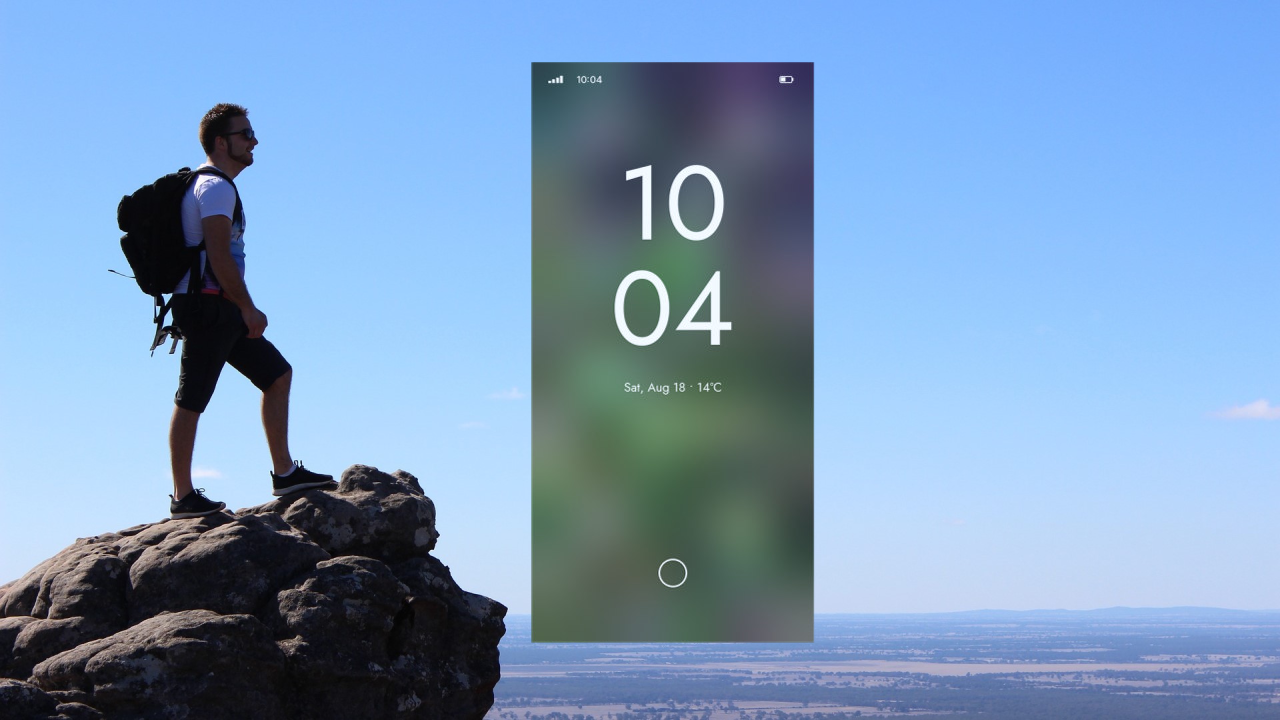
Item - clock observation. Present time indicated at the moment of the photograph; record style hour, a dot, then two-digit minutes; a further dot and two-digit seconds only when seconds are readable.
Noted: 10.04
